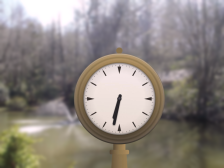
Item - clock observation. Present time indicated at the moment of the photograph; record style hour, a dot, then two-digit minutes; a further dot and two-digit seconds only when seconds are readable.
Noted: 6.32
